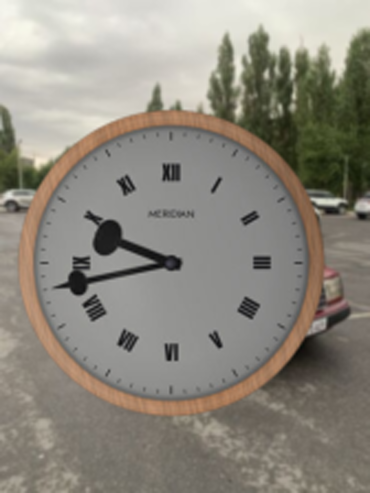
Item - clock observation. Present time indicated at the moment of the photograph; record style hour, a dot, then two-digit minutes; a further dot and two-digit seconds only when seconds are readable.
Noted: 9.43
